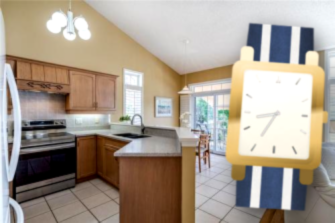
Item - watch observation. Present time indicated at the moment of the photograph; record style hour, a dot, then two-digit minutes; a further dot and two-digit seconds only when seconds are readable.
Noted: 8.35
